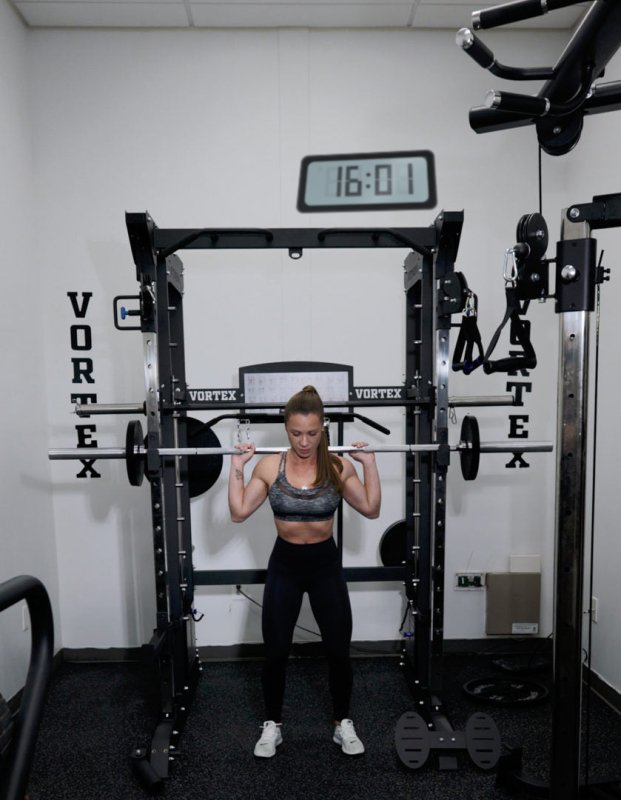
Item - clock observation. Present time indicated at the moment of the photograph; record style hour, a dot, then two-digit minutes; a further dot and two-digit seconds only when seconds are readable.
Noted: 16.01
